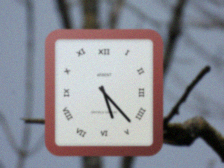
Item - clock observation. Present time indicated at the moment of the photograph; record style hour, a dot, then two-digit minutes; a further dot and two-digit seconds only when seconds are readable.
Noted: 5.23
